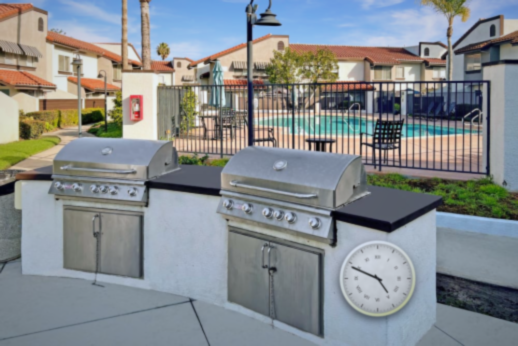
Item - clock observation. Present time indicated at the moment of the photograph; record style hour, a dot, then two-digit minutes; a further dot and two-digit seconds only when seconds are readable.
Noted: 4.49
